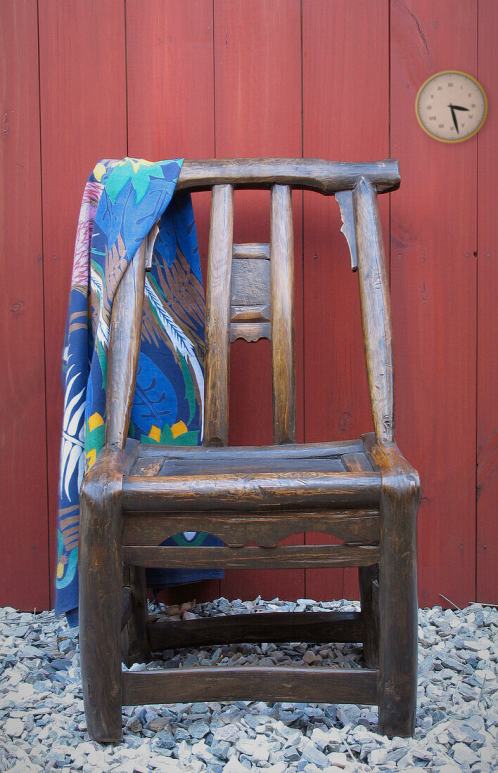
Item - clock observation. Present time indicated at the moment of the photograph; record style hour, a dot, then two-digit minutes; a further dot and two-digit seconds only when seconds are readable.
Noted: 3.28
